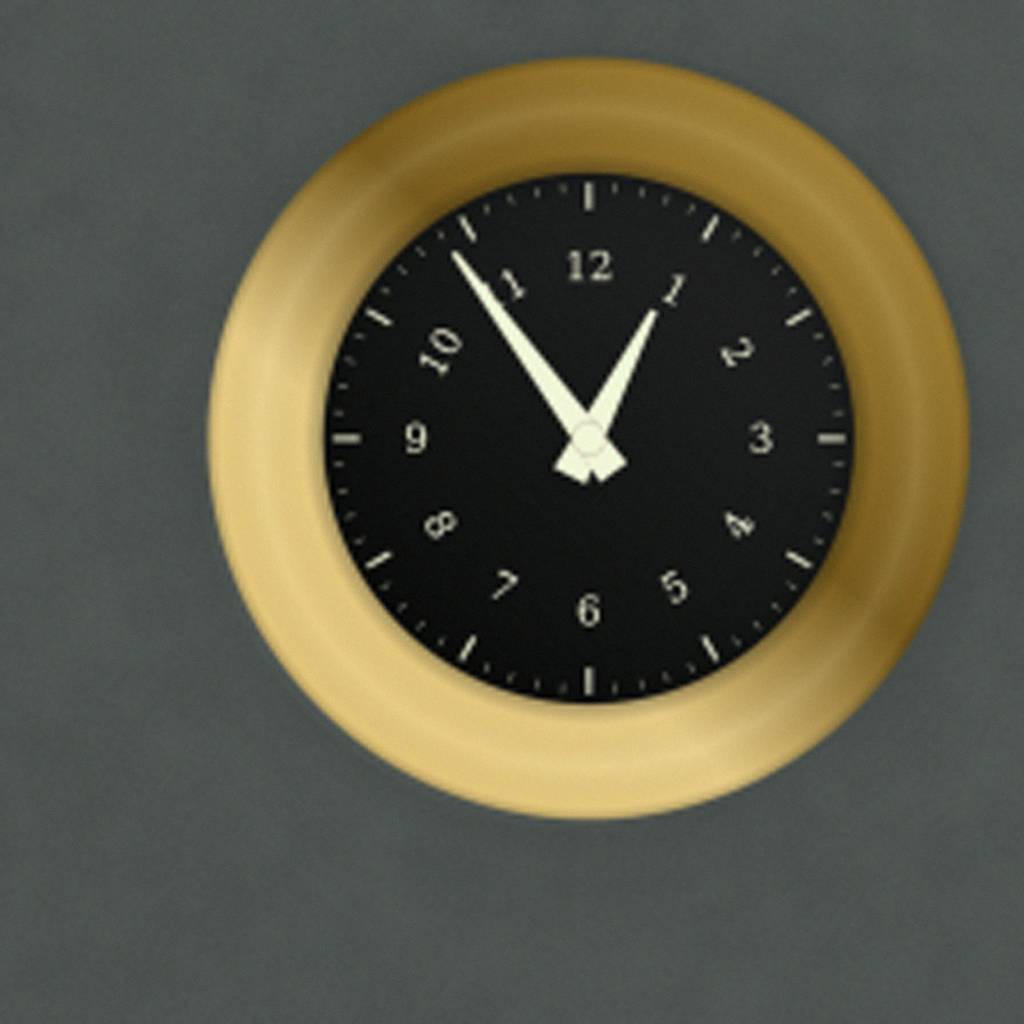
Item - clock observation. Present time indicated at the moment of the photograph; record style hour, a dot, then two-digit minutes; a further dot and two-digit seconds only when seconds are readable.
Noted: 12.54
